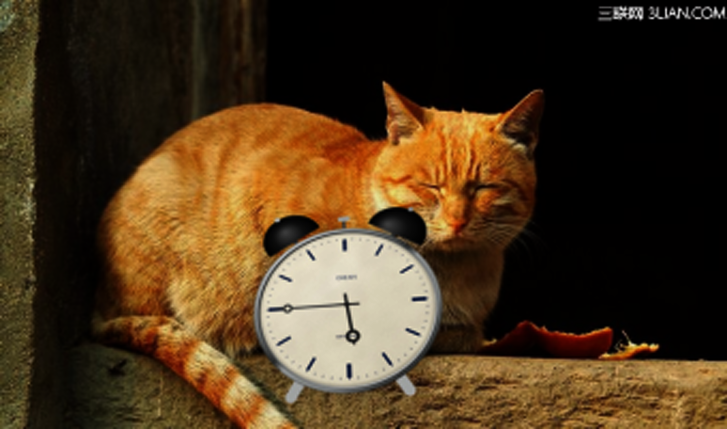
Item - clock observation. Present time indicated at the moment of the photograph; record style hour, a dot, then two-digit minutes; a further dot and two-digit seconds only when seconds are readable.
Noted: 5.45
